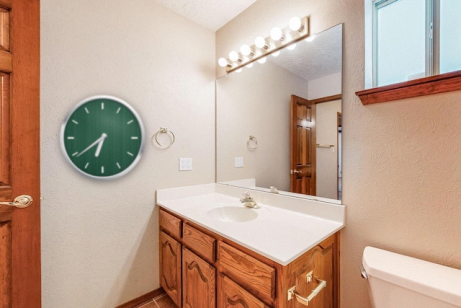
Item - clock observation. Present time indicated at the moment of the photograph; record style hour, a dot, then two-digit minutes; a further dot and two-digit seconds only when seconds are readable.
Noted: 6.39
